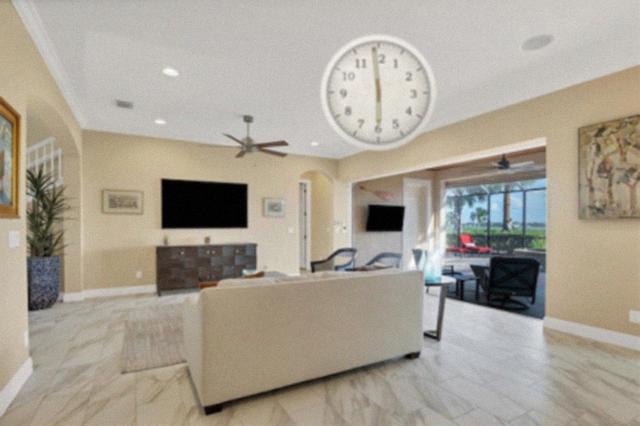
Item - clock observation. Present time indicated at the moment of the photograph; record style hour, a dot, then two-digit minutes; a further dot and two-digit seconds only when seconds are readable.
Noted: 5.59
